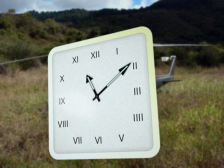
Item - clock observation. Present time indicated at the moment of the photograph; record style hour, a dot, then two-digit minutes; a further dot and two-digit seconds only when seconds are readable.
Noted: 11.09
